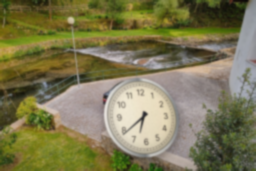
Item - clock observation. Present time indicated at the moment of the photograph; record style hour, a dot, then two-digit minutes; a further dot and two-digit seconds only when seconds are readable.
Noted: 6.39
